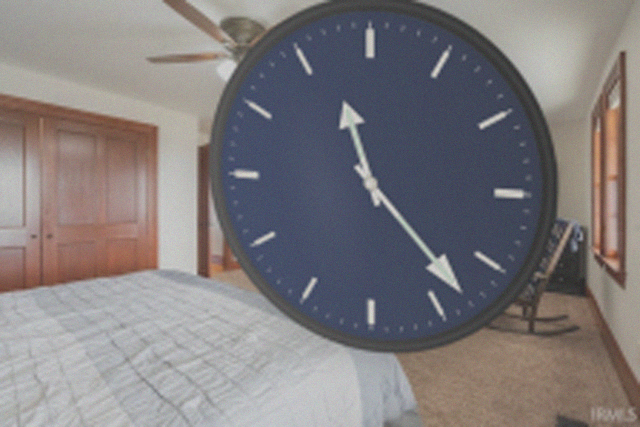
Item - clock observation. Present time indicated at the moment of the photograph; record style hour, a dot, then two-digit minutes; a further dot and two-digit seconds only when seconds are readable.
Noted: 11.23
